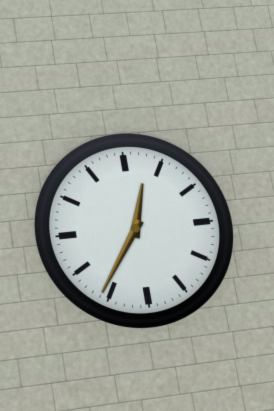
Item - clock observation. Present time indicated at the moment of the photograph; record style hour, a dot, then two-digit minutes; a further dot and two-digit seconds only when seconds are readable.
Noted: 12.36
